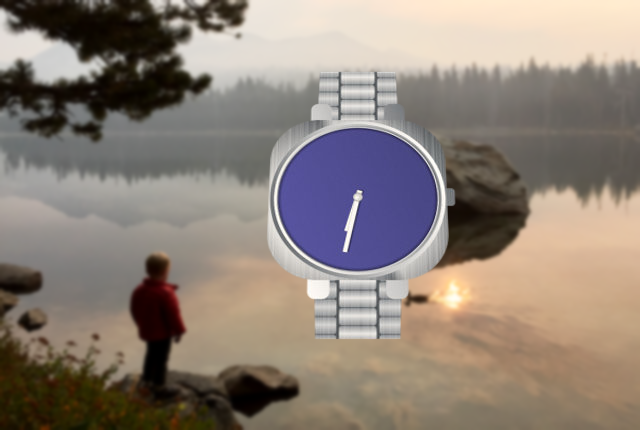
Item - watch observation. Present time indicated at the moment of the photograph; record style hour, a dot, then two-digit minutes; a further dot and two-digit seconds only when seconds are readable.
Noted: 6.32
